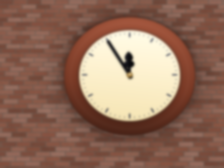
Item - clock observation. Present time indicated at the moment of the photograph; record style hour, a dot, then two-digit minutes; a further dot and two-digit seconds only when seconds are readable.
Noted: 11.55
